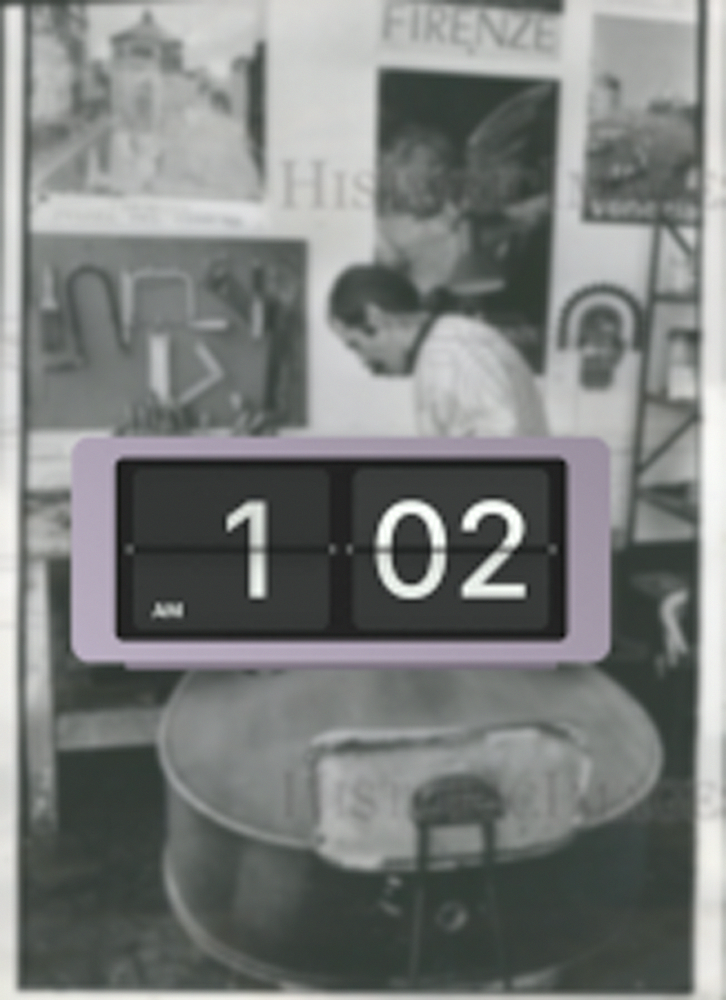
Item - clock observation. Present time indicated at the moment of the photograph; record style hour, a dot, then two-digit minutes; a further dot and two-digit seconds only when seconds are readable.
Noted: 1.02
